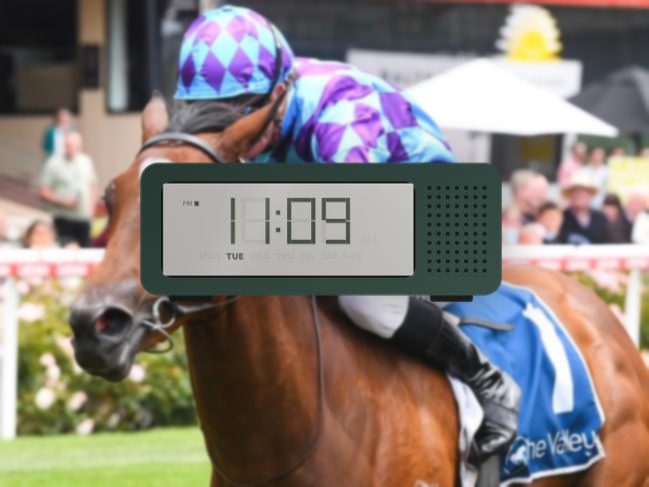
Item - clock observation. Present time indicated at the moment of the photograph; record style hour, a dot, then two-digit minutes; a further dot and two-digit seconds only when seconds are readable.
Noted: 11.09
